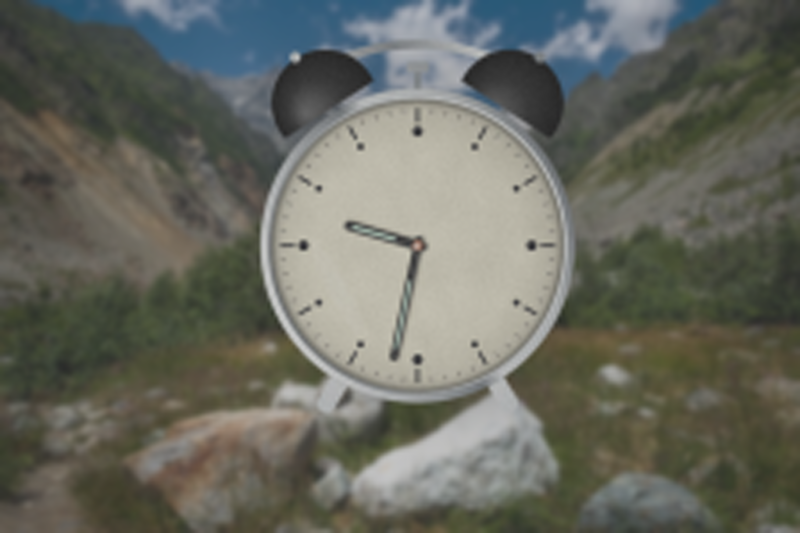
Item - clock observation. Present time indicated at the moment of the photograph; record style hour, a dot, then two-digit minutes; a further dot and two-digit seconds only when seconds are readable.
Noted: 9.32
